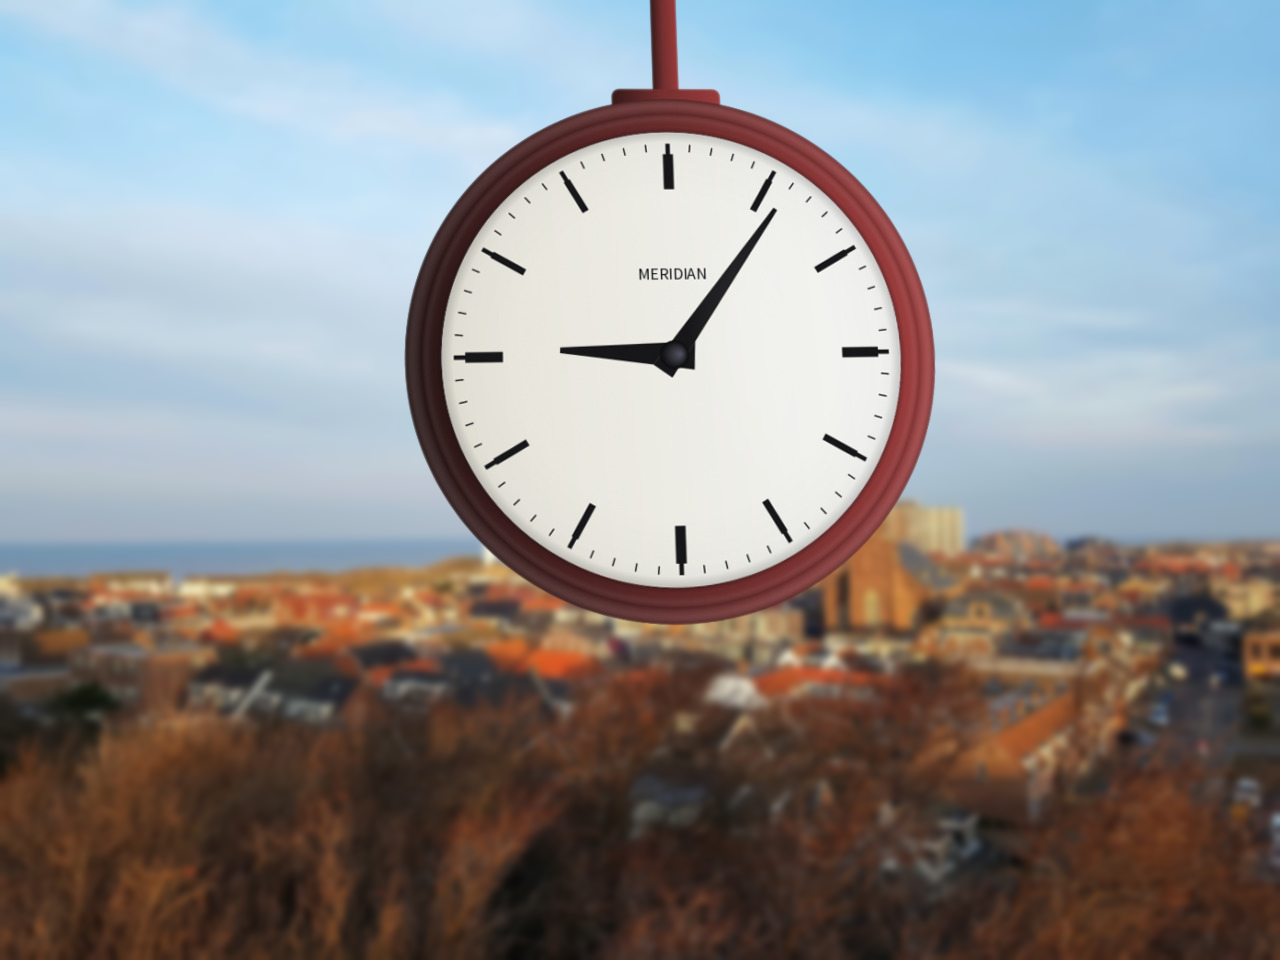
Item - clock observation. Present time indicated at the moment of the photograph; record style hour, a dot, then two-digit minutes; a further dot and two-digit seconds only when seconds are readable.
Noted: 9.06
